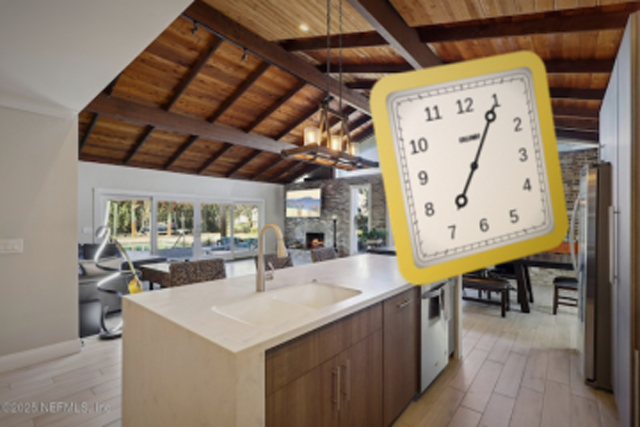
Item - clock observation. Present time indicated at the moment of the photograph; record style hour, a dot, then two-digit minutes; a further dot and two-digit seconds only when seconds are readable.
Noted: 7.05
